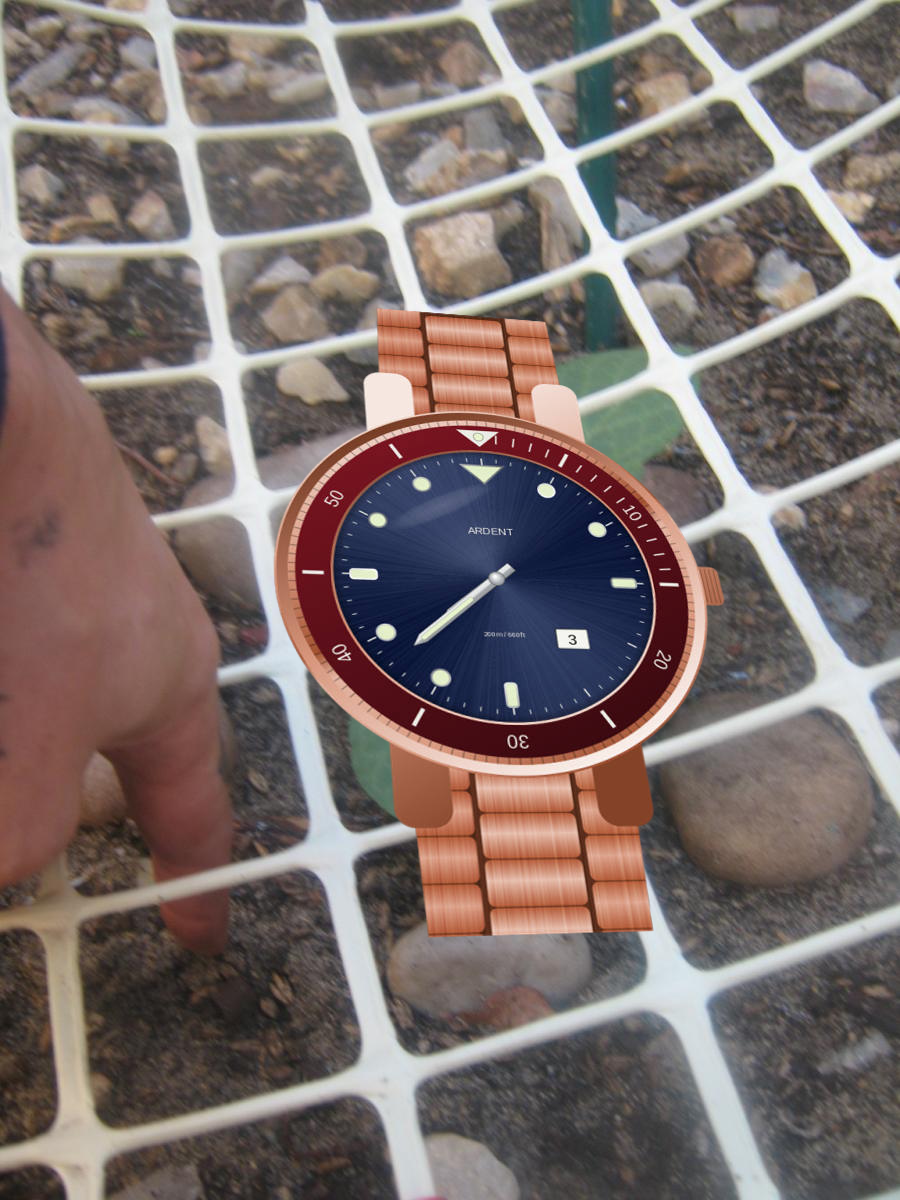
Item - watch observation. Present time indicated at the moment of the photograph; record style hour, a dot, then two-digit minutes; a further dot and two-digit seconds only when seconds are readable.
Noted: 7.38
